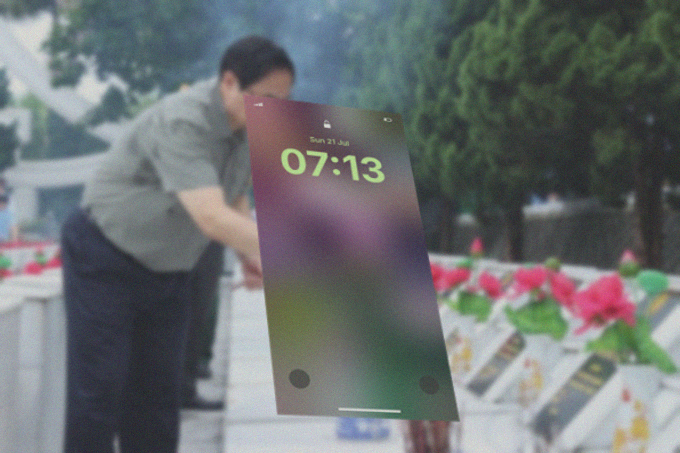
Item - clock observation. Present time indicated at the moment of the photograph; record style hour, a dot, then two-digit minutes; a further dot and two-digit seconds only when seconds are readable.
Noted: 7.13
